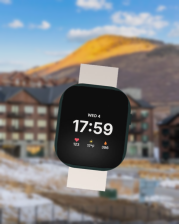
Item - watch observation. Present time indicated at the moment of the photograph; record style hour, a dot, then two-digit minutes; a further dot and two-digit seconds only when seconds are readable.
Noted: 17.59
